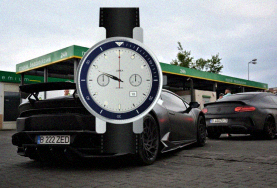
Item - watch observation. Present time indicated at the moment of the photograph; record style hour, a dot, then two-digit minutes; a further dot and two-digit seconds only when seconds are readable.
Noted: 9.49
